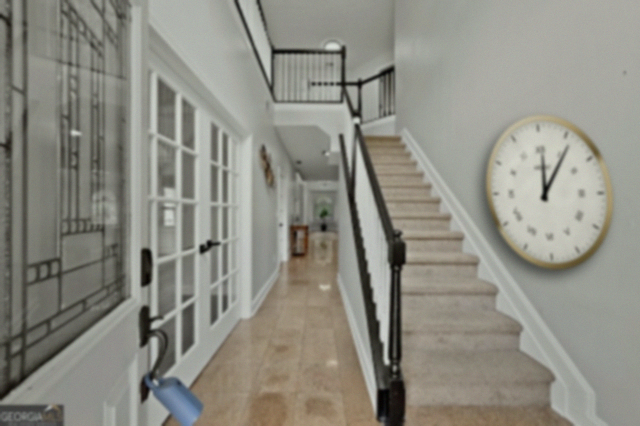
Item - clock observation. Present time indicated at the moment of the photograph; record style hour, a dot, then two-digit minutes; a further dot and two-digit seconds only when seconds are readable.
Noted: 12.06
